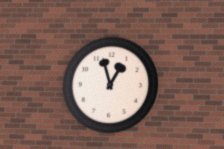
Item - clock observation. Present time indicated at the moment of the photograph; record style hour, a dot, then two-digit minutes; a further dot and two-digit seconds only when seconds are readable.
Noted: 12.57
